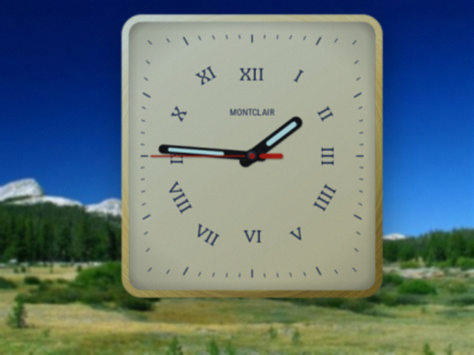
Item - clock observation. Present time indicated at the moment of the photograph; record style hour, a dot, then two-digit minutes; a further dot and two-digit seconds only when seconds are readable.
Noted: 1.45.45
